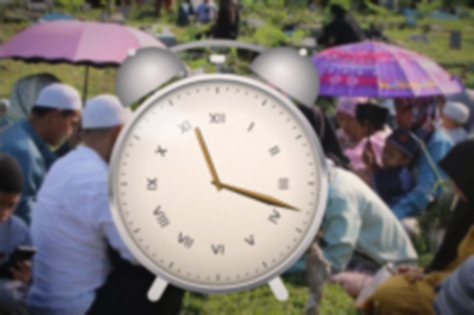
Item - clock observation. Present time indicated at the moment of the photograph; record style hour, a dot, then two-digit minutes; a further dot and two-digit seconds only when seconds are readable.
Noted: 11.18
